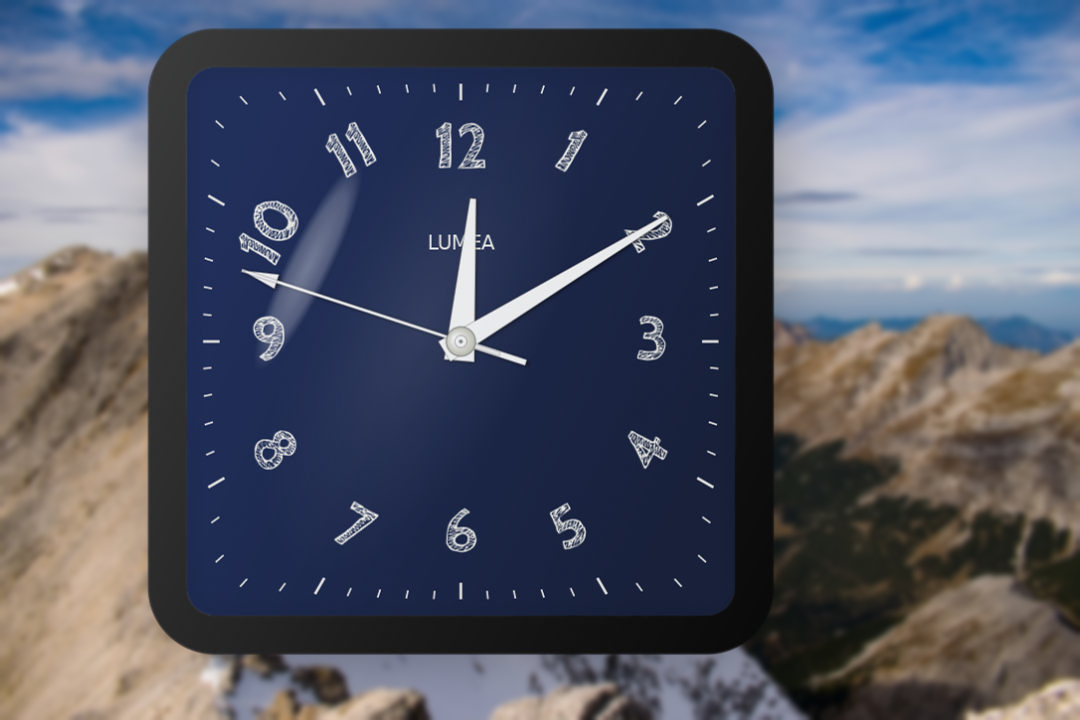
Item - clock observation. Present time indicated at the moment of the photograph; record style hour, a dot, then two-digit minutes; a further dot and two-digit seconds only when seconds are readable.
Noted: 12.09.48
